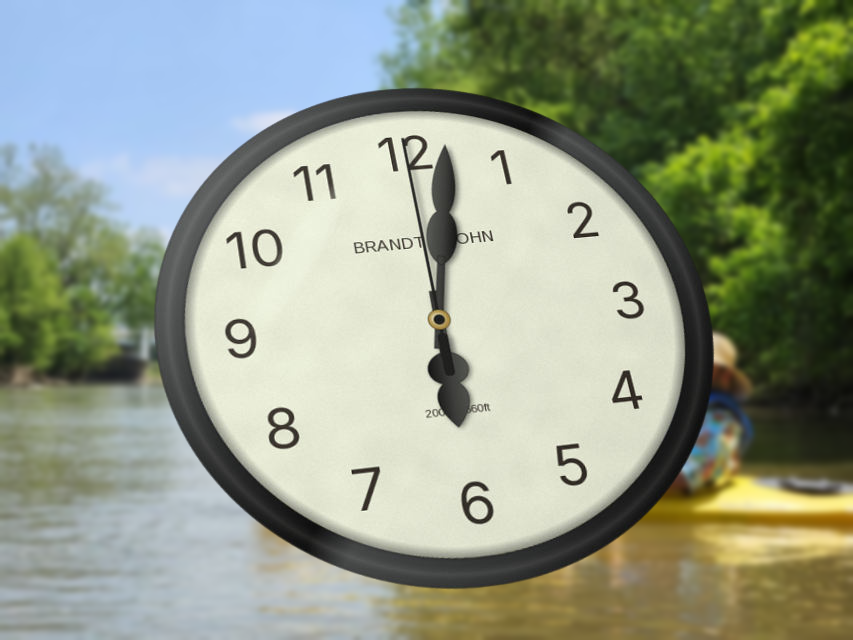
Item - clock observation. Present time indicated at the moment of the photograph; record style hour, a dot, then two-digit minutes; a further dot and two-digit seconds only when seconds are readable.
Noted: 6.02.00
